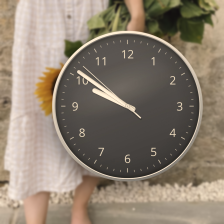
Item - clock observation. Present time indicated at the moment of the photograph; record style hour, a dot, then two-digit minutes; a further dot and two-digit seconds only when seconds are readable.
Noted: 9.50.52
